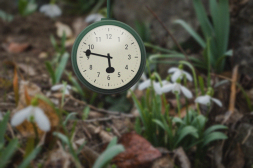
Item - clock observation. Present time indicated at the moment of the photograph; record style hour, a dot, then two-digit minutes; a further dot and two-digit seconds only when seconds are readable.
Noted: 5.47
